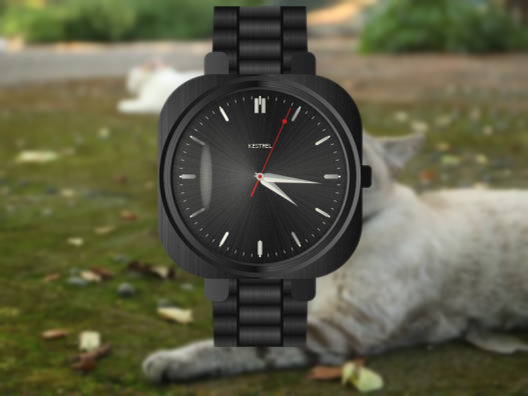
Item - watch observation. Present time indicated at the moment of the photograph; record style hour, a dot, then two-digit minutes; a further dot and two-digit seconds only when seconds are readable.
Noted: 4.16.04
